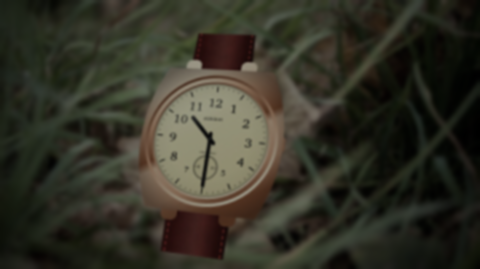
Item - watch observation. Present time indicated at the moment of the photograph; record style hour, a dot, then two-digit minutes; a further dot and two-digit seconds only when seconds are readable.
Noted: 10.30
